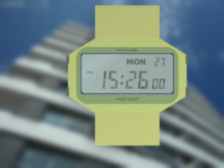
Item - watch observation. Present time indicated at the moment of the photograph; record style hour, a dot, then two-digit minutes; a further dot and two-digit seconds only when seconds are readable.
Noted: 15.26.00
